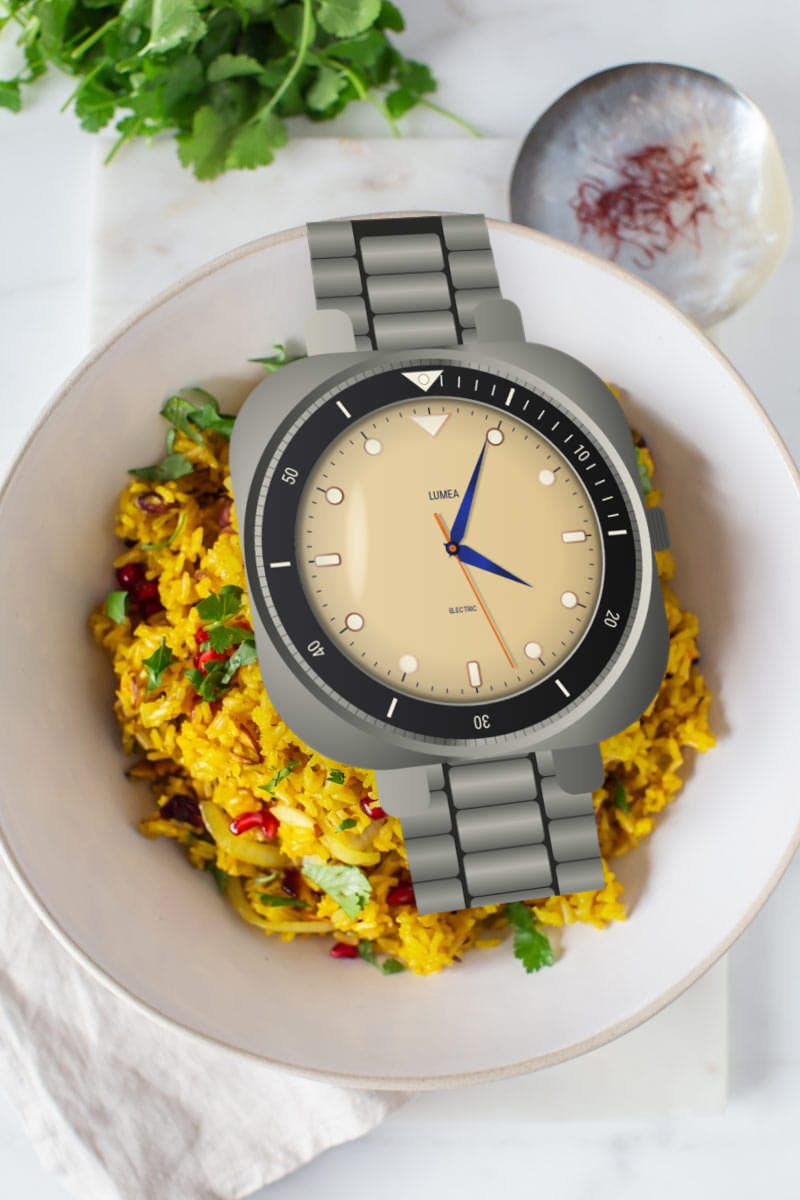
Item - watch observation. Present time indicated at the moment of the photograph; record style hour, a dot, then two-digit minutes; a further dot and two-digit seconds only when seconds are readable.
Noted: 4.04.27
